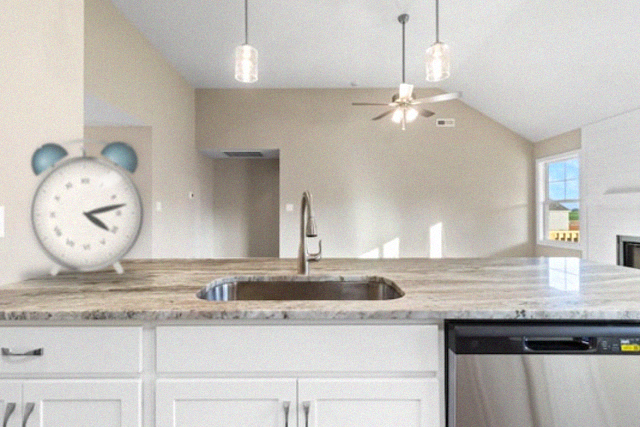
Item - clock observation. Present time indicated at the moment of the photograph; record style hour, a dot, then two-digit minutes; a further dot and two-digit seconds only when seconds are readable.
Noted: 4.13
